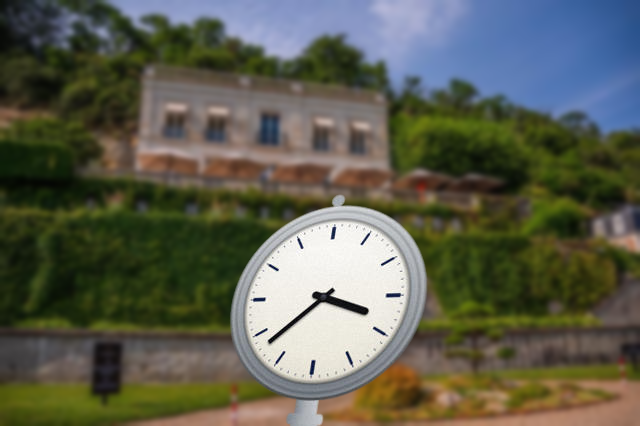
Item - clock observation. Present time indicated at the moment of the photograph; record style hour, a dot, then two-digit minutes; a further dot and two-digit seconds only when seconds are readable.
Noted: 3.38
